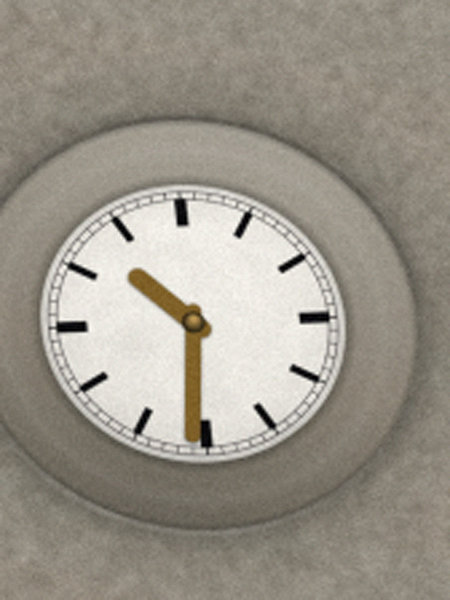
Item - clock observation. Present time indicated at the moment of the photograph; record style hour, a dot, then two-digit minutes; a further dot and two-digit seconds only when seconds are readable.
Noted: 10.31
